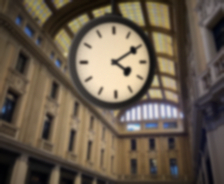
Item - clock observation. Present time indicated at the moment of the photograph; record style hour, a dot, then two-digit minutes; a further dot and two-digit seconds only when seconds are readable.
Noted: 4.10
